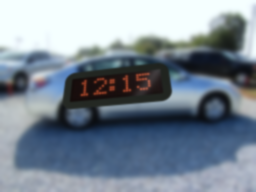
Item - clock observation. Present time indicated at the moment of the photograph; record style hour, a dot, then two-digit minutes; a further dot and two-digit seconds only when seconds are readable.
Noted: 12.15
